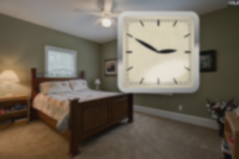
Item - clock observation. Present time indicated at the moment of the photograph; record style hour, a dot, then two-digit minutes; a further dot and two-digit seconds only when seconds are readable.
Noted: 2.50
